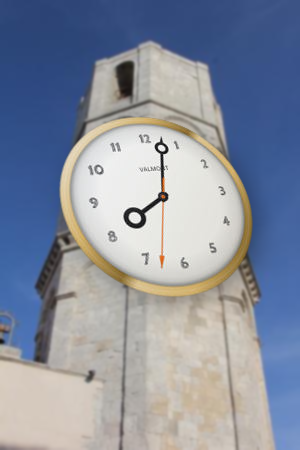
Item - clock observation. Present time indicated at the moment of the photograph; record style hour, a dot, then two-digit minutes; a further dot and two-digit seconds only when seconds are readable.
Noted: 8.02.33
